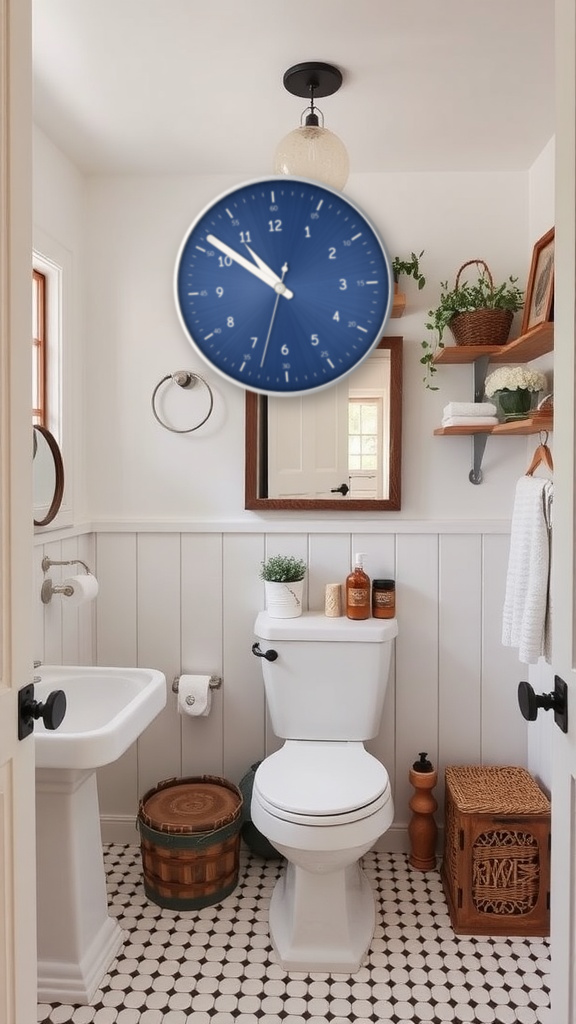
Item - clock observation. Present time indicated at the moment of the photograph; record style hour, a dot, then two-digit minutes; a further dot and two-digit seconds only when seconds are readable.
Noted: 10.51.33
